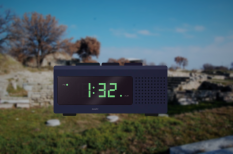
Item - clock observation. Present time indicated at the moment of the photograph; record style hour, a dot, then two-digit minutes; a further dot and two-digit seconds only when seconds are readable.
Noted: 1.32
